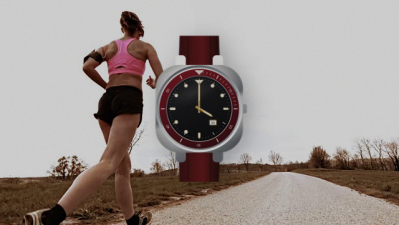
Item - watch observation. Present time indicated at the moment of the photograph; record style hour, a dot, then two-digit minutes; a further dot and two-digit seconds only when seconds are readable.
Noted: 4.00
